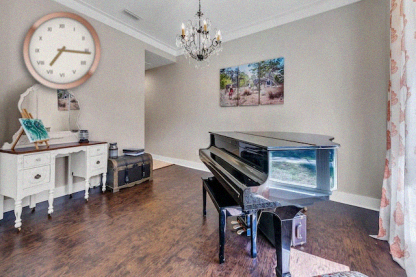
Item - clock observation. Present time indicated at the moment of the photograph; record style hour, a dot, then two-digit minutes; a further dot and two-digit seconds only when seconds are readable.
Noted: 7.16
